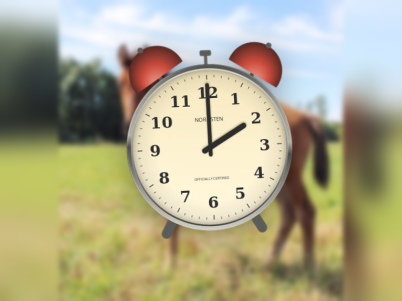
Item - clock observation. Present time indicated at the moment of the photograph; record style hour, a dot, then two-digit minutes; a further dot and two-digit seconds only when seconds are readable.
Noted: 2.00
